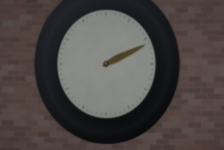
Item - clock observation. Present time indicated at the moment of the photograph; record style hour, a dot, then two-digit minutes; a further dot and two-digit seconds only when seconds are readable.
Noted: 2.11
